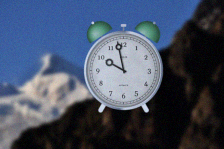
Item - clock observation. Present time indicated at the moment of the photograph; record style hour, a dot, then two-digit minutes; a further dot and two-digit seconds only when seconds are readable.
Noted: 9.58
